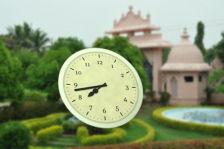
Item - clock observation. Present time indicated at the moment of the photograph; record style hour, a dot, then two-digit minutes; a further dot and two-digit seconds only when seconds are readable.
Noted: 7.43
